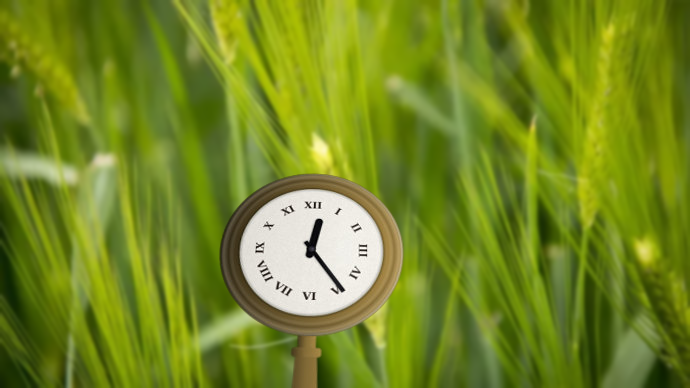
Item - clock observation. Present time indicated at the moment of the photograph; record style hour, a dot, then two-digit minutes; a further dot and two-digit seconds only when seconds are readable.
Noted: 12.24
